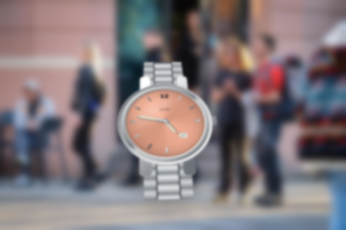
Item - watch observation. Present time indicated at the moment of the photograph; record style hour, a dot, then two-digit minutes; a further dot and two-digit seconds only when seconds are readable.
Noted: 4.47
